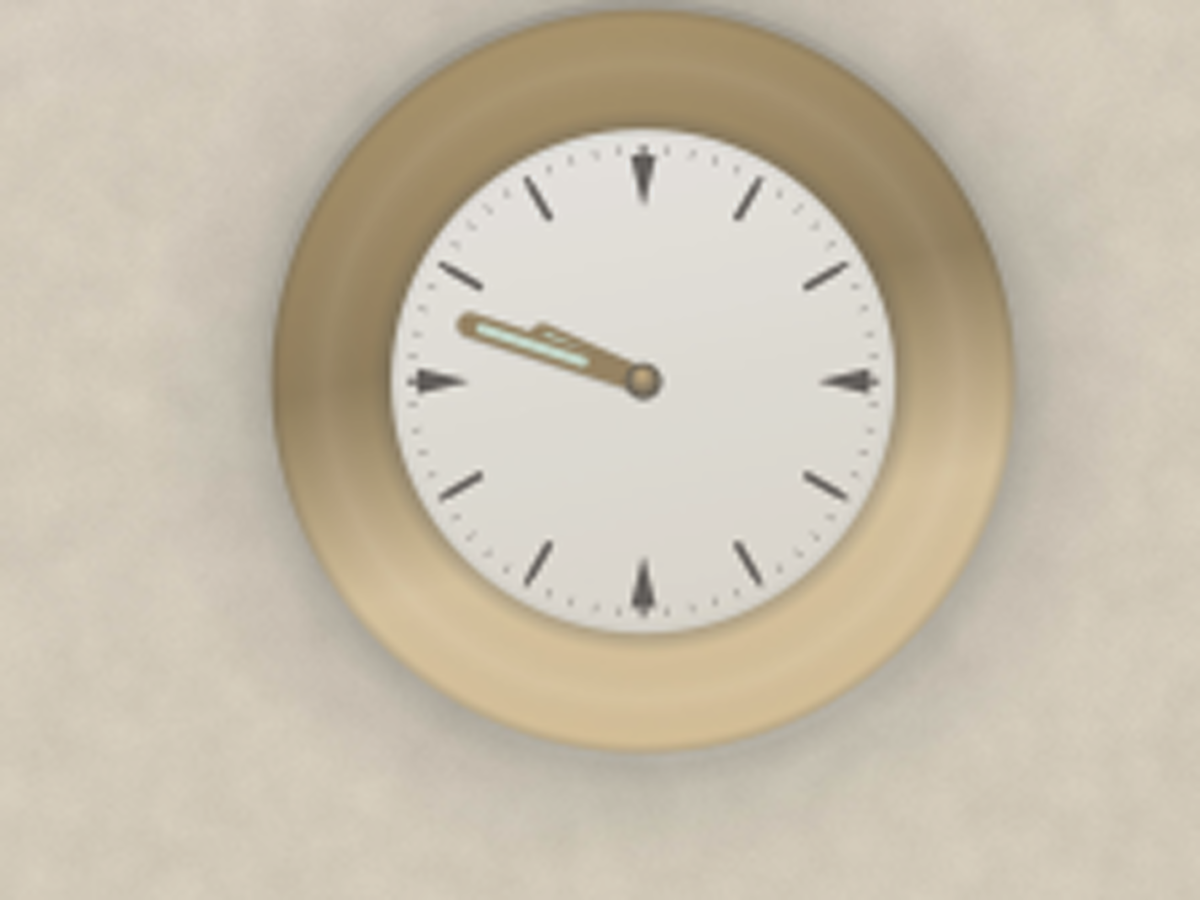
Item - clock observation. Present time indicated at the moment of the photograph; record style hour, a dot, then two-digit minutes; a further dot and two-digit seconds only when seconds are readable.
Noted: 9.48
